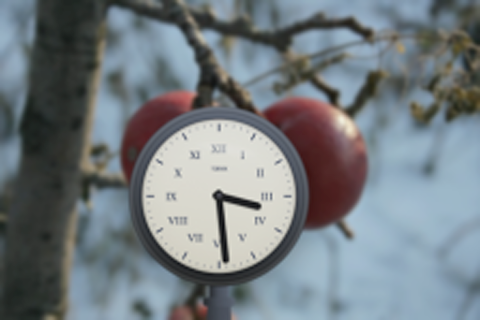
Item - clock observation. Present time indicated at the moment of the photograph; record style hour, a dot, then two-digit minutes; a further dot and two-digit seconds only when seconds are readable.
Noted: 3.29
